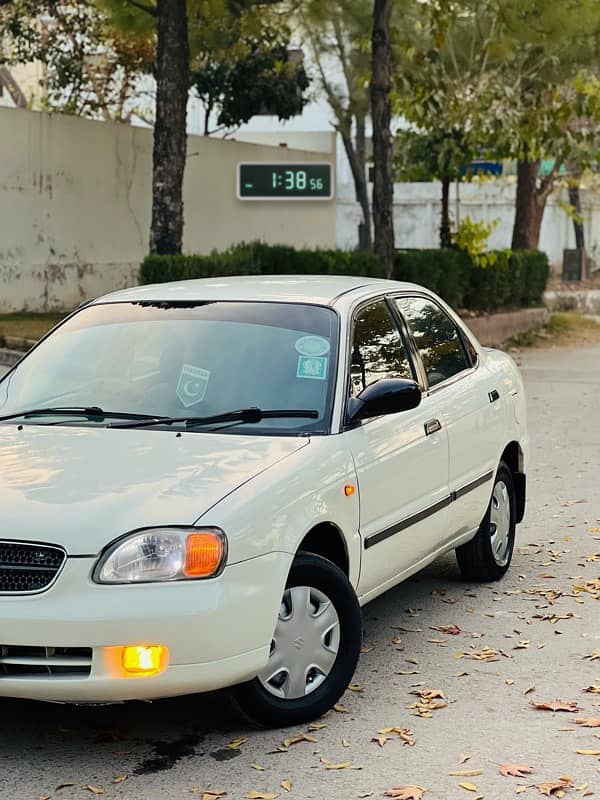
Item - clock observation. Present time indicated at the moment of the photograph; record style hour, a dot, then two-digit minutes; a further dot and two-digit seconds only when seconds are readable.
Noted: 1.38
